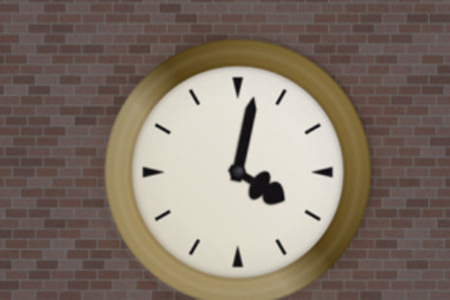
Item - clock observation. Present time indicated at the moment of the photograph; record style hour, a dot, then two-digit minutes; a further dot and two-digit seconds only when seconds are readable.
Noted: 4.02
